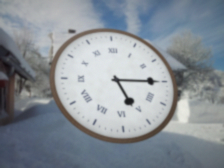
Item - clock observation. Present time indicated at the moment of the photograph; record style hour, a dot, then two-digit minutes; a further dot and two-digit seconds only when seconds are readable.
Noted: 5.15
